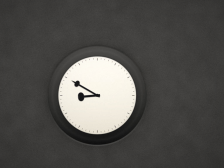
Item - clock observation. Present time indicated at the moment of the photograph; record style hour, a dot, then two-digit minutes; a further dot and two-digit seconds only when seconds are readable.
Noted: 8.50
